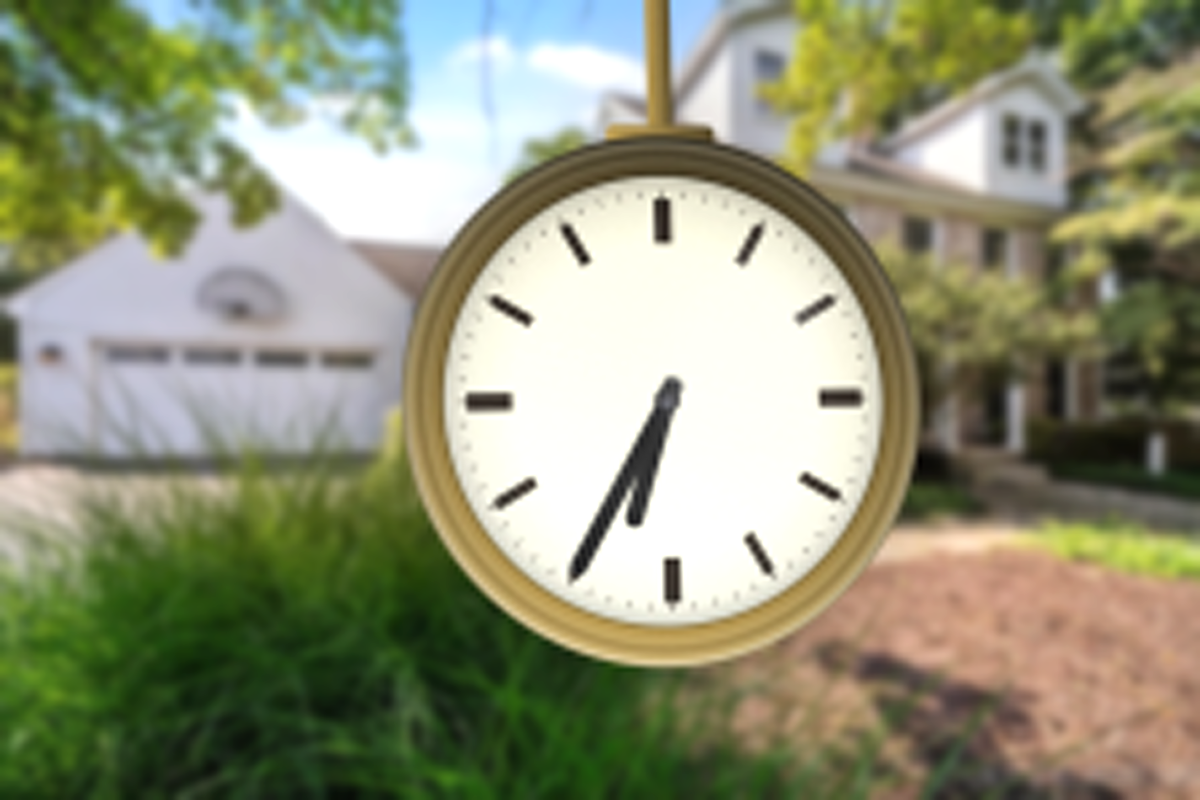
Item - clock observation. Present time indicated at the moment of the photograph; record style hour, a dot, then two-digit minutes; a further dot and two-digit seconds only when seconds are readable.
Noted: 6.35
